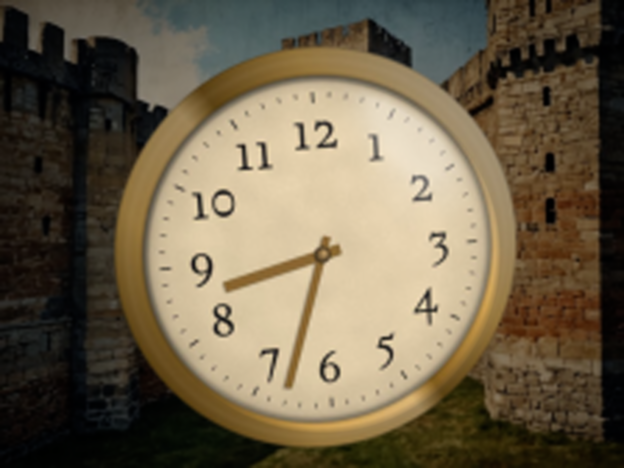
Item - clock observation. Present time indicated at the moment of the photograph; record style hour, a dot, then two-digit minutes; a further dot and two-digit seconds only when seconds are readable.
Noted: 8.33
